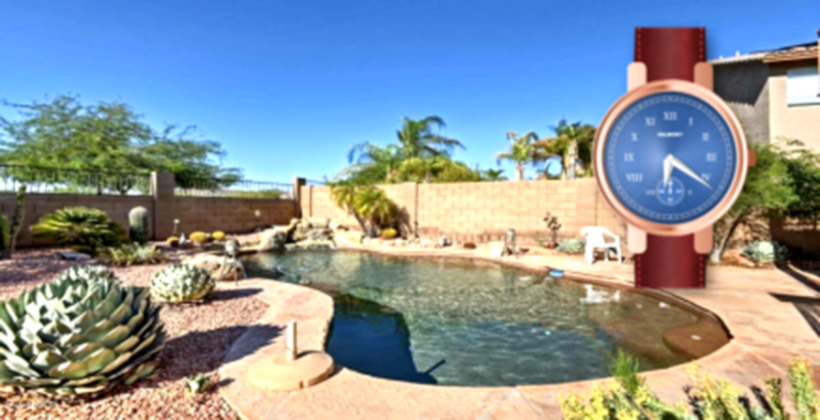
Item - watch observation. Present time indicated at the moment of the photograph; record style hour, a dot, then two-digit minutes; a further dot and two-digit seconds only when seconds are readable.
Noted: 6.21
